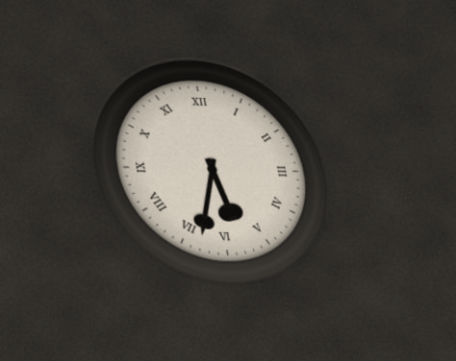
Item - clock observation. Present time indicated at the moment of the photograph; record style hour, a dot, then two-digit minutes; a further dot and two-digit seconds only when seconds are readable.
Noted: 5.33
